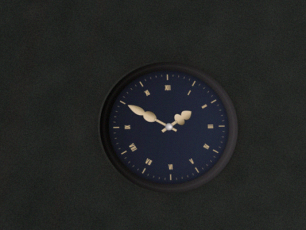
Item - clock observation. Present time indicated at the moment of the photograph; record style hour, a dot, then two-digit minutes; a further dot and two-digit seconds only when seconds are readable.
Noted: 1.50
